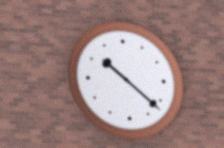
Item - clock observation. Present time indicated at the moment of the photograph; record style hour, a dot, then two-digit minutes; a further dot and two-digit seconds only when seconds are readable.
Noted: 10.22
